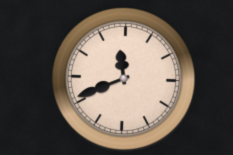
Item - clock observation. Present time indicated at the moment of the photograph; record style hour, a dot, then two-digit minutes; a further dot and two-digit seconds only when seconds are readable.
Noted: 11.41
